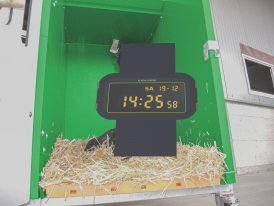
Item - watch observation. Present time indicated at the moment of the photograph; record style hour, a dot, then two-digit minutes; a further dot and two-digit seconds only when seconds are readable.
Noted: 14.25.58
